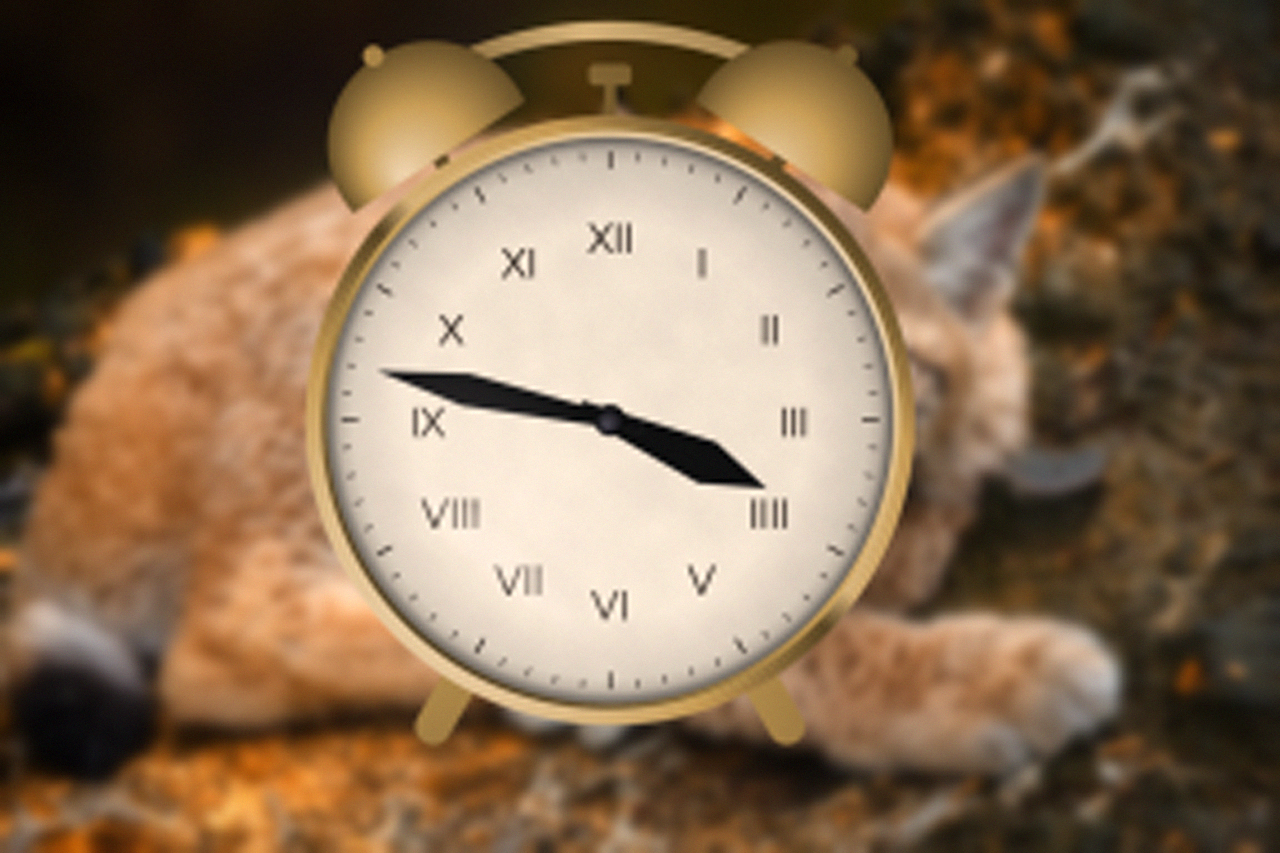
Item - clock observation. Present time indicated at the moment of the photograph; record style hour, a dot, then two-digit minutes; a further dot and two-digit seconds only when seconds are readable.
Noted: 3.47
